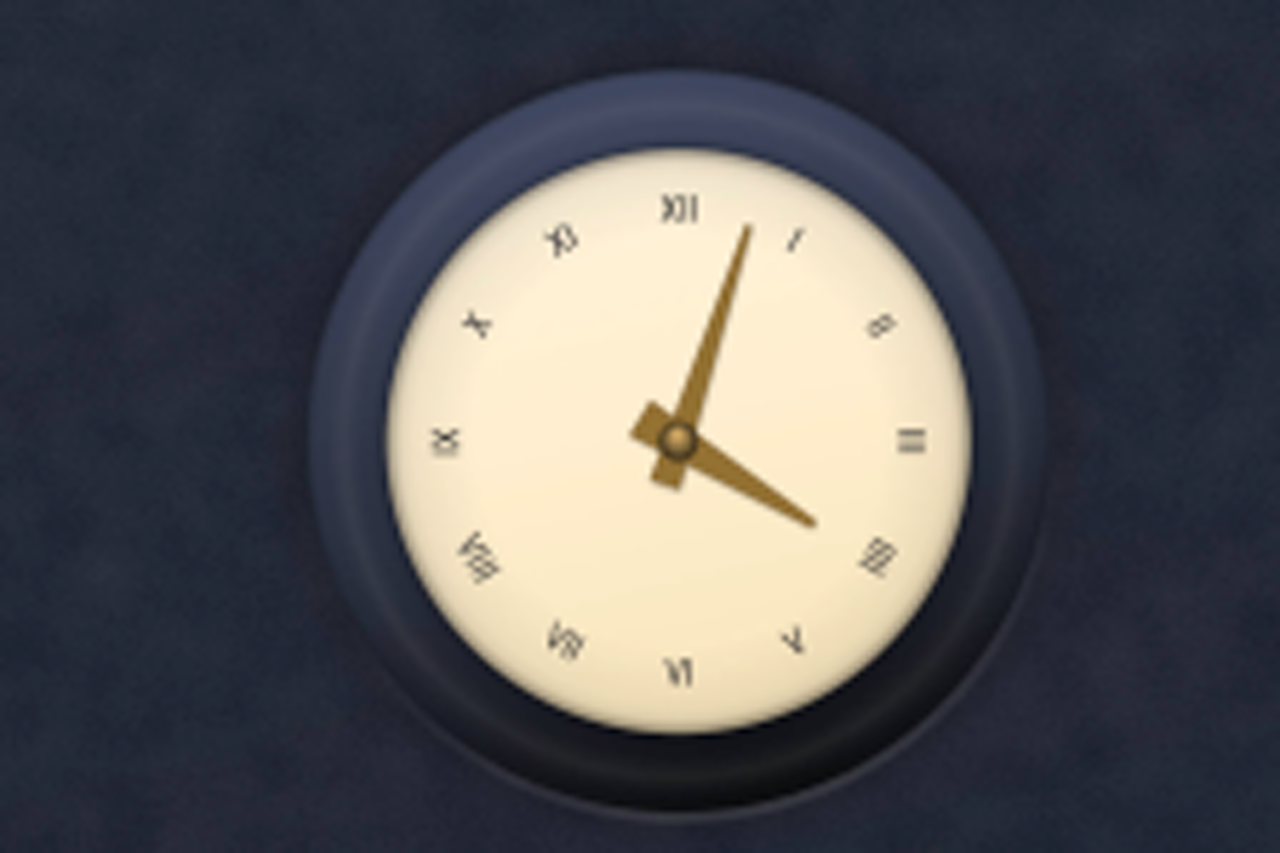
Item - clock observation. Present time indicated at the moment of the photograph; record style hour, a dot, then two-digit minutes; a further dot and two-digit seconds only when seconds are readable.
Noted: 4.03
